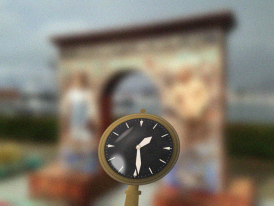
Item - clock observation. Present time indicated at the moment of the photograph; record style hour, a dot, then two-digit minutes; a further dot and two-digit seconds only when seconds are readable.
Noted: 1.29
